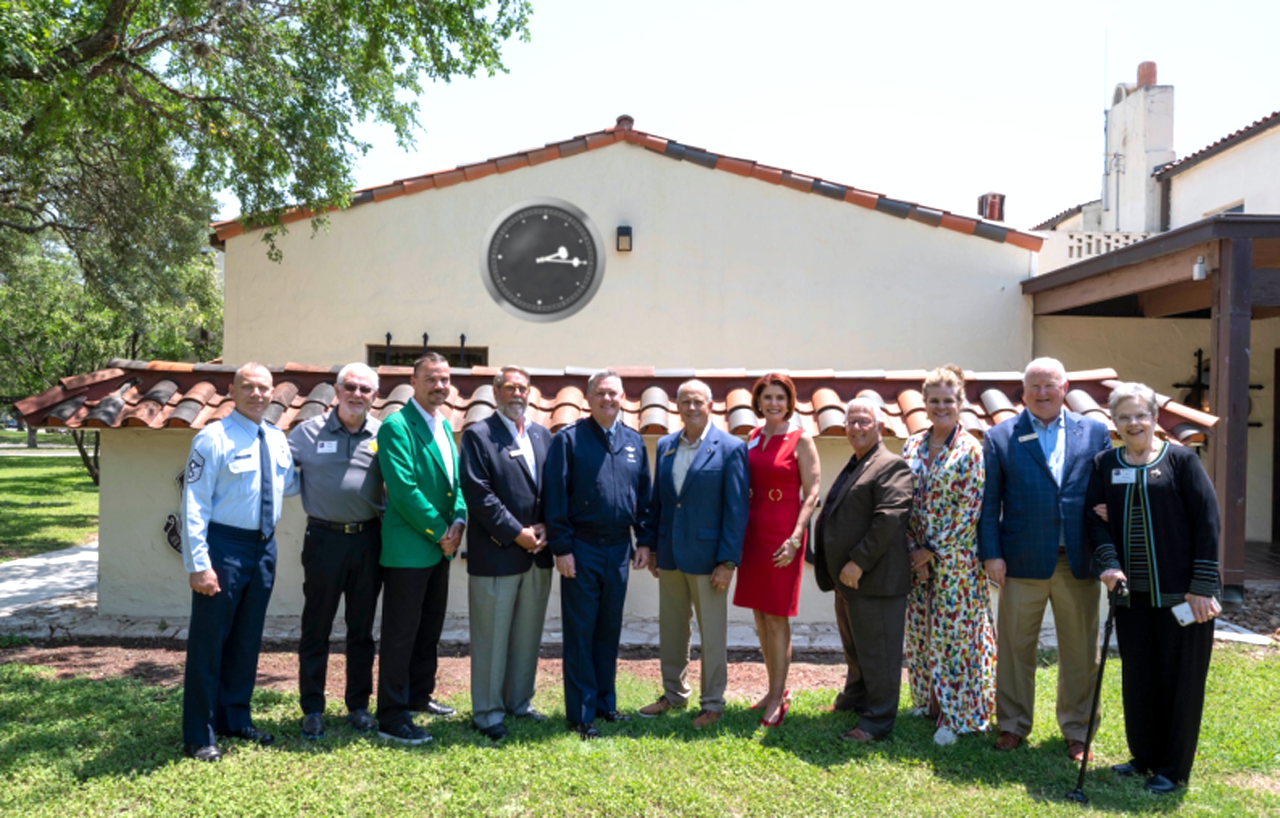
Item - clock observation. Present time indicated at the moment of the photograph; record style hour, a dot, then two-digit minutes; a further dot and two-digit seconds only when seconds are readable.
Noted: 2.15
